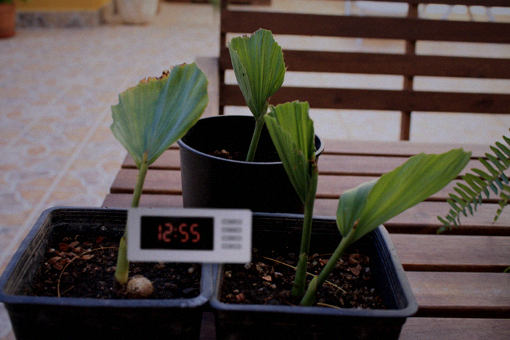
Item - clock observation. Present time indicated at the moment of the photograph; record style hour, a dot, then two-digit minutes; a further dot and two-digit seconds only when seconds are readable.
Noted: 12.55
